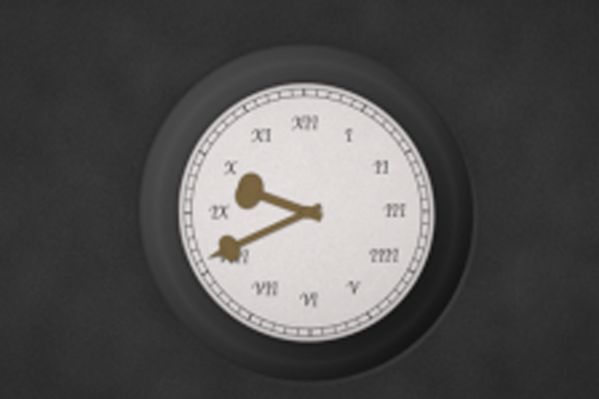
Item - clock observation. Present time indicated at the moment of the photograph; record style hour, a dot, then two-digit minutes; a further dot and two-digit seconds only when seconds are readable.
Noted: 9.41
